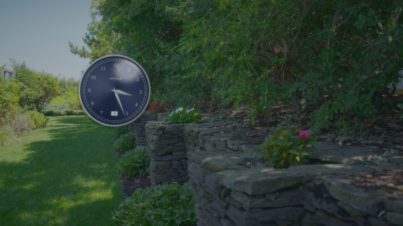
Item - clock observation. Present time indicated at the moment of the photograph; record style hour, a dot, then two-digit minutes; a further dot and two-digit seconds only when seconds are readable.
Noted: 3.26
